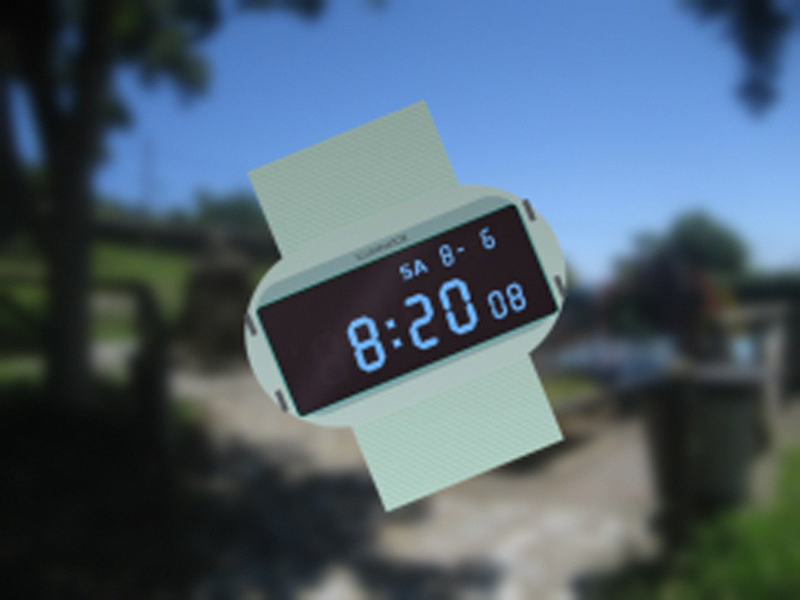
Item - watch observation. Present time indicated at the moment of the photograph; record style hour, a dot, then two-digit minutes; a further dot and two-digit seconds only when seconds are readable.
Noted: 8.20.08
